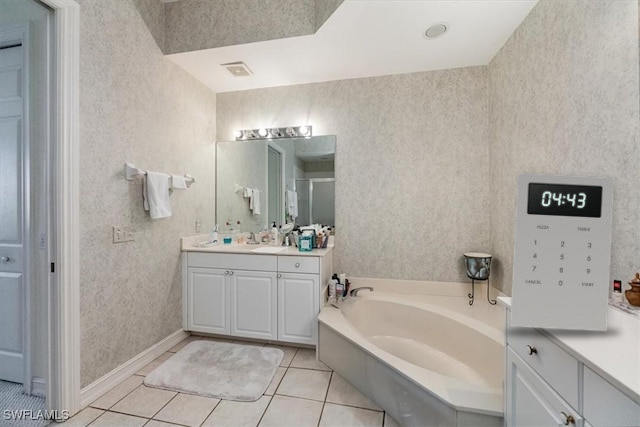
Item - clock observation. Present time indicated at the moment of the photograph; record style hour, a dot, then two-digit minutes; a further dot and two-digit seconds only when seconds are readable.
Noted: 4.43
